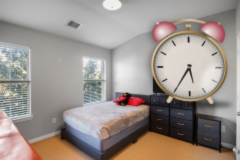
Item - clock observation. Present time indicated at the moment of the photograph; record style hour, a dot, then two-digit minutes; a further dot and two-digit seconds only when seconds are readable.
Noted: 5.35
